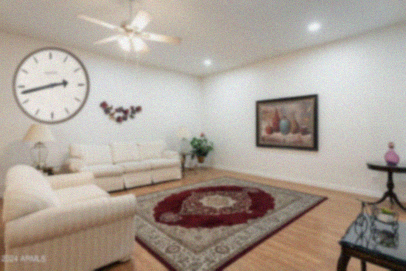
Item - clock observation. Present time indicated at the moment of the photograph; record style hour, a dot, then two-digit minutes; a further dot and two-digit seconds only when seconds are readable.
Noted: 2.43
